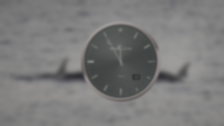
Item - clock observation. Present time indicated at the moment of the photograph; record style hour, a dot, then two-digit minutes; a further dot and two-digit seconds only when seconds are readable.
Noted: 11.55
